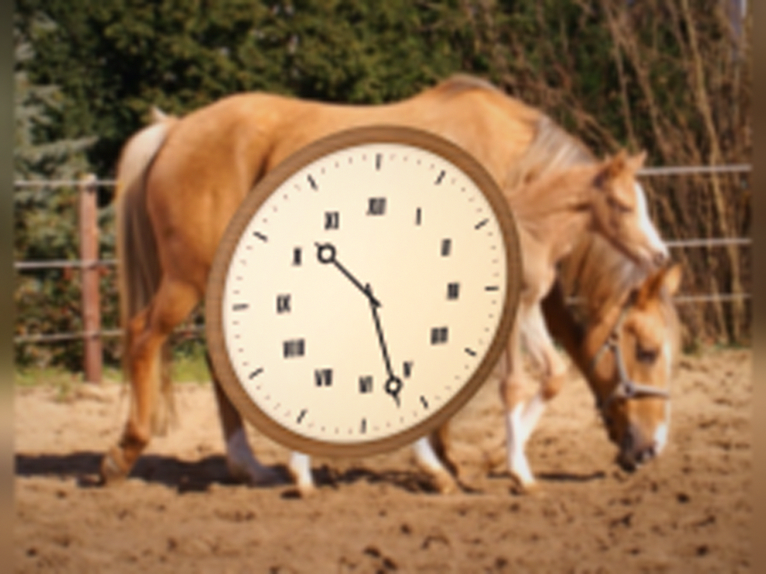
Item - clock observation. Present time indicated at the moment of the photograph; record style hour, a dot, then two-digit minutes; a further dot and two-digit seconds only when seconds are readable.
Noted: 10.27
